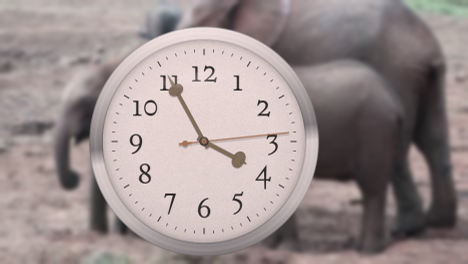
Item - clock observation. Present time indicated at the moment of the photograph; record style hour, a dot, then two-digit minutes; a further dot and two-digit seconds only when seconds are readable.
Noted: 3.55.14
